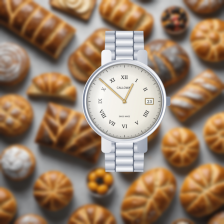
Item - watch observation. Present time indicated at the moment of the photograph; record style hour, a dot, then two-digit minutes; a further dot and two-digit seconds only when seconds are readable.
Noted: 12.52
